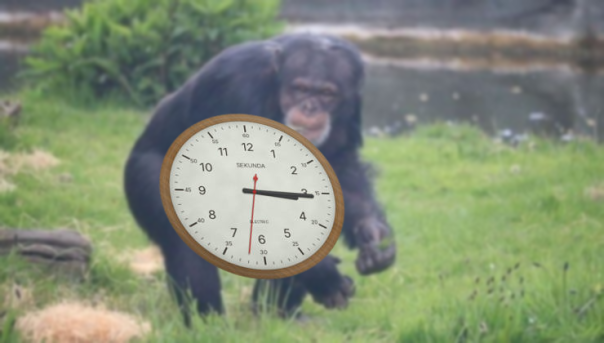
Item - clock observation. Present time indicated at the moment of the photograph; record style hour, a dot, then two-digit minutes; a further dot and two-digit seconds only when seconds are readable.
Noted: 3.15.32
